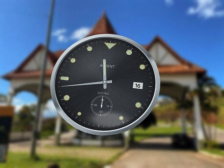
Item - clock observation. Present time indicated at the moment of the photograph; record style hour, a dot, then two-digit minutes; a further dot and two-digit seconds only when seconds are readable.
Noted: 11.43
